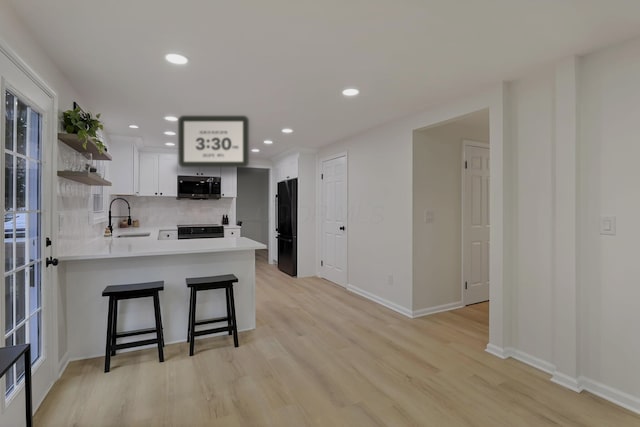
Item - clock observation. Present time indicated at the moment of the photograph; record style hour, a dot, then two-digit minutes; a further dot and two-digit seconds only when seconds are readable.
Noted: 3.30
